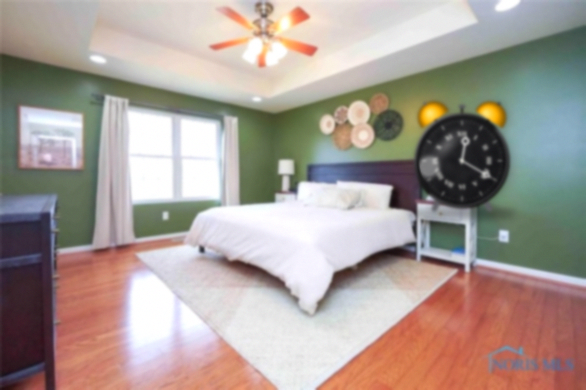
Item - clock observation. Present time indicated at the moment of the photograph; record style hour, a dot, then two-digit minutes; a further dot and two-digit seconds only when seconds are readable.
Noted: 12.20
